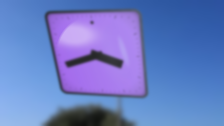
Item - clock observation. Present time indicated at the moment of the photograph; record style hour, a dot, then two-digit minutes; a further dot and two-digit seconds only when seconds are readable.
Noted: 3.42
